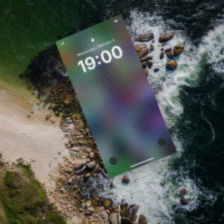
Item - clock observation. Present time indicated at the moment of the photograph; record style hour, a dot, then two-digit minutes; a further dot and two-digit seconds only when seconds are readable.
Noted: 19.00
